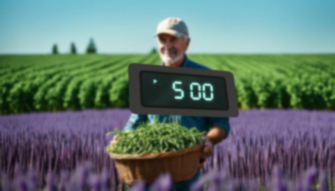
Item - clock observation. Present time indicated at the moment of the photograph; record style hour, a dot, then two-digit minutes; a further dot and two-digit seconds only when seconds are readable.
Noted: 5.00
